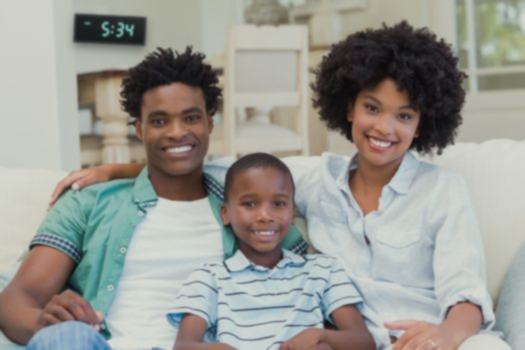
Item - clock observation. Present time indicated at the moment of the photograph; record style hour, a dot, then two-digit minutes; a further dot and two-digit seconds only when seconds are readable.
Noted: 5.34
